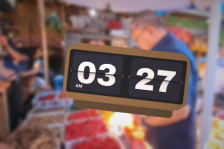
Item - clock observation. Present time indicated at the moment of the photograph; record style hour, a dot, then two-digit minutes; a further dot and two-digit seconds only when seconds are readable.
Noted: 3.27
